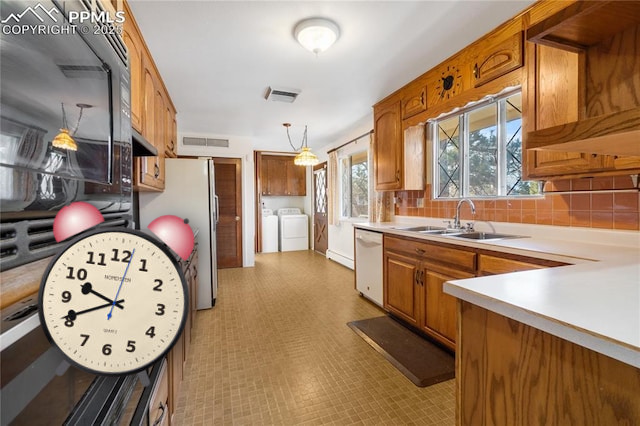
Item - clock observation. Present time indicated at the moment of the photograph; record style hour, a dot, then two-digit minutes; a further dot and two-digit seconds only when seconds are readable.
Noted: 9.41.02
